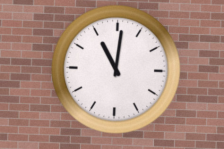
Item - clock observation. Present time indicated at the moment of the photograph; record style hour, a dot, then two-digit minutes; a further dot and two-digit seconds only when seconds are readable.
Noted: 11.01
